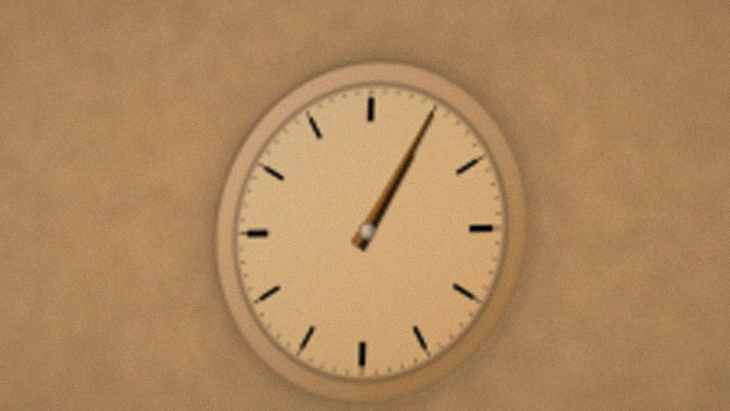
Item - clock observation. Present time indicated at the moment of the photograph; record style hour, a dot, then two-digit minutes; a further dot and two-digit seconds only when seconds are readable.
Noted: 1.05
